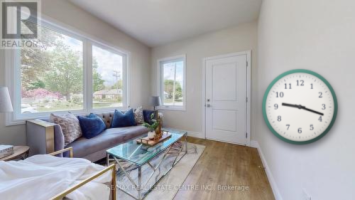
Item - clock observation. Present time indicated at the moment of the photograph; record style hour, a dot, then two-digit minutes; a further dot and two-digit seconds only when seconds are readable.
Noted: 9.18
